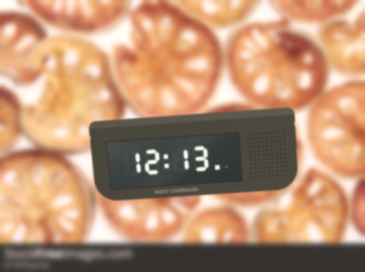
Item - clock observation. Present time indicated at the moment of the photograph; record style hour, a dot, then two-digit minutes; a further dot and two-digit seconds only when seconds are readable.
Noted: 12.13
